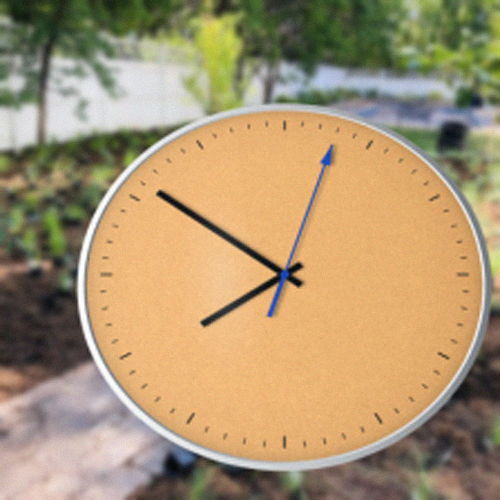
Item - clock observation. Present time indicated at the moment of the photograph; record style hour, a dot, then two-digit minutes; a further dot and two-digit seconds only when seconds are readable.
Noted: 7.51.03
